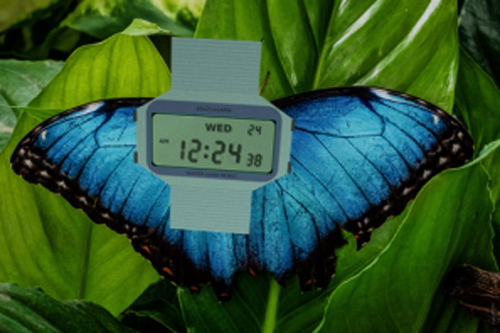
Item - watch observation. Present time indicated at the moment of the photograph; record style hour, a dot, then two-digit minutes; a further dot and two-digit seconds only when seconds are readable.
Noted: 12.24.38
